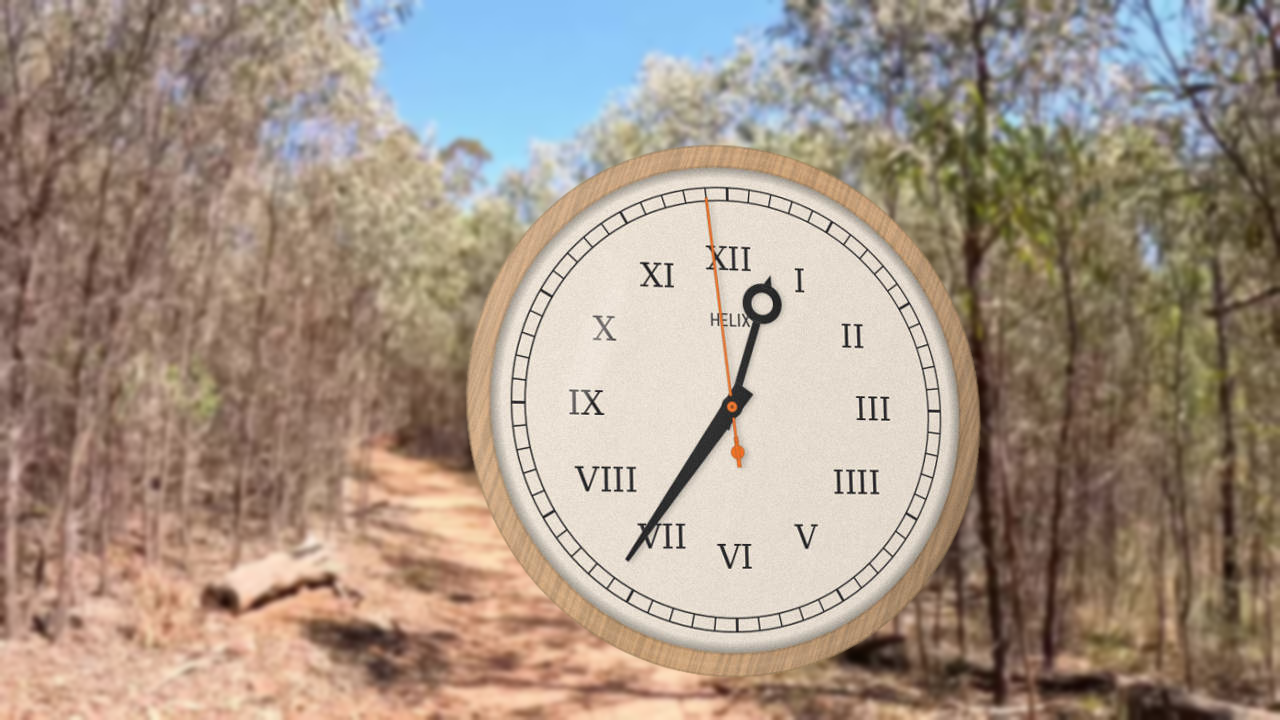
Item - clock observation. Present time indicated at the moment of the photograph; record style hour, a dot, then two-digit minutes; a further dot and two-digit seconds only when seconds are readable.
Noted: 12.35.59
